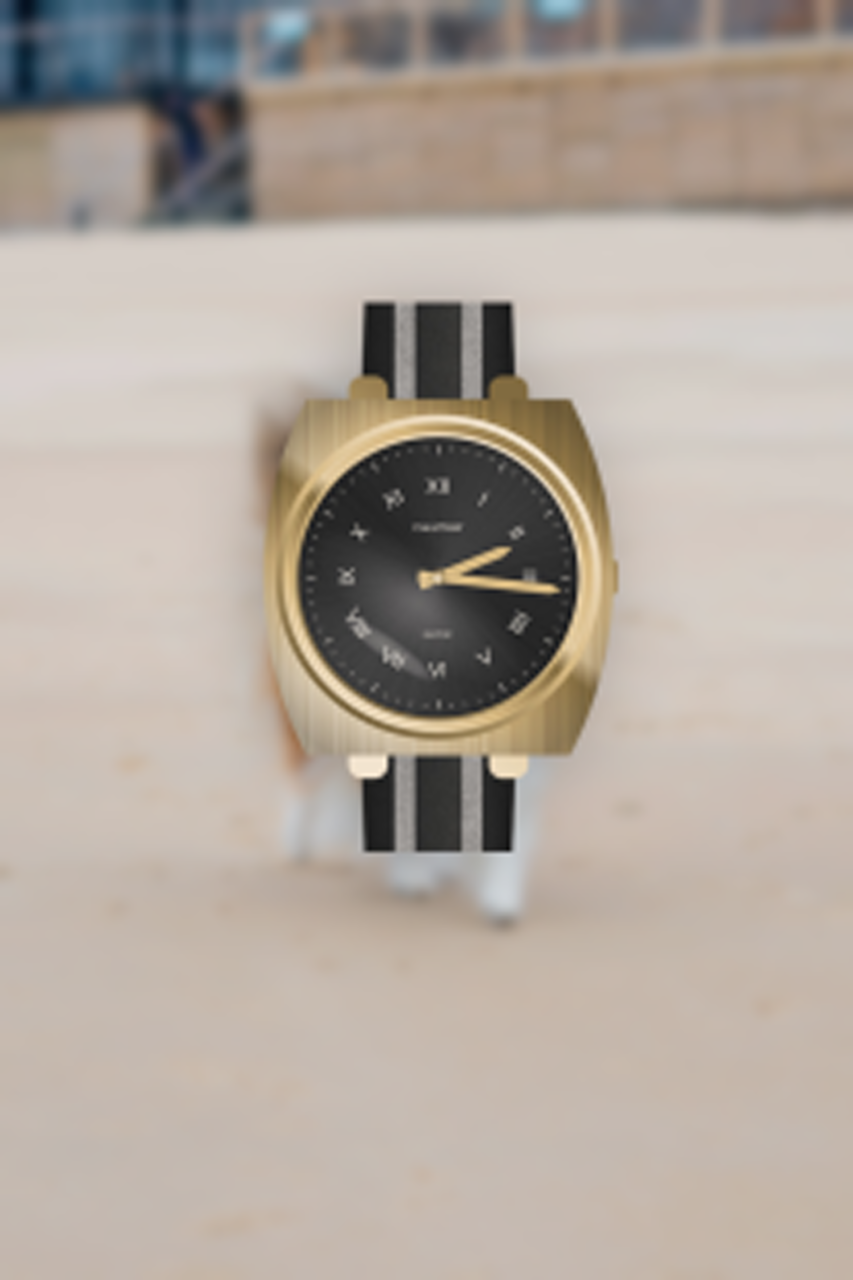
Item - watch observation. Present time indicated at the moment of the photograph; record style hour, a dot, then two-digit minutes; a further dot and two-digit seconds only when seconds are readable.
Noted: 2.16
